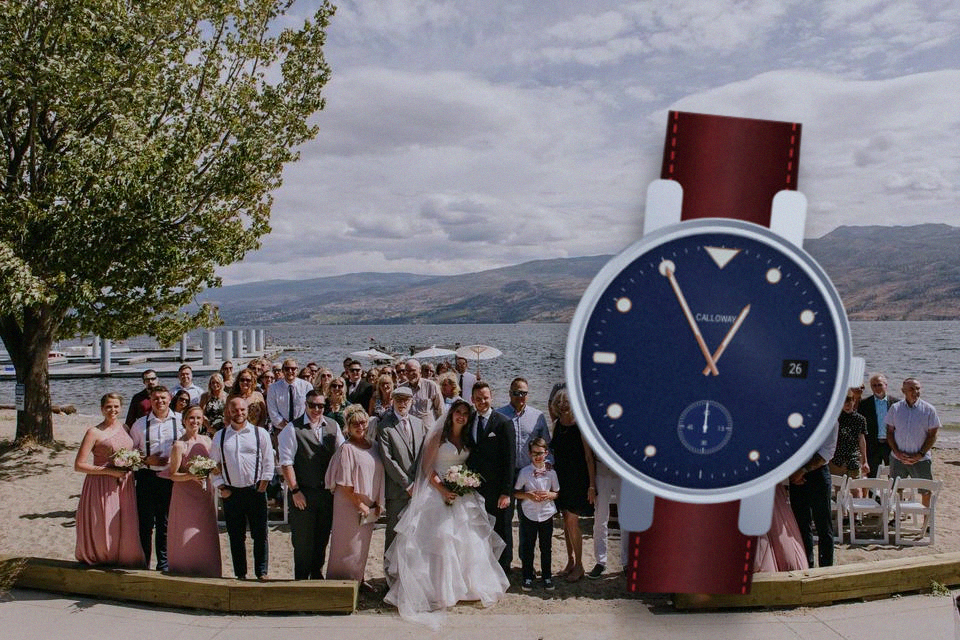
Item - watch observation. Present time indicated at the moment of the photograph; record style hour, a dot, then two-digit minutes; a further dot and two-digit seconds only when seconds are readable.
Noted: 12.55
